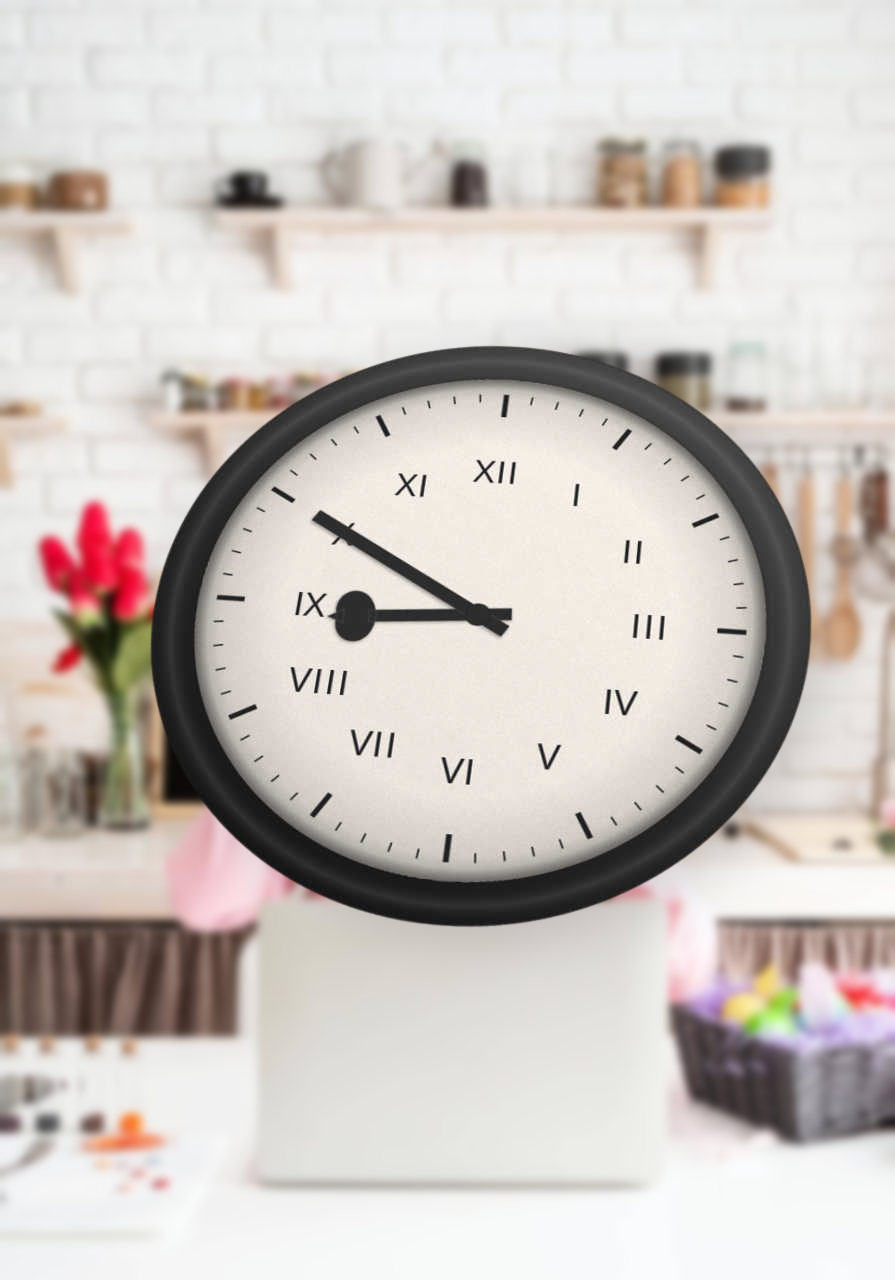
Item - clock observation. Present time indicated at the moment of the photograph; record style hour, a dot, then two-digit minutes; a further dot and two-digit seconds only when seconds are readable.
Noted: 8.50
